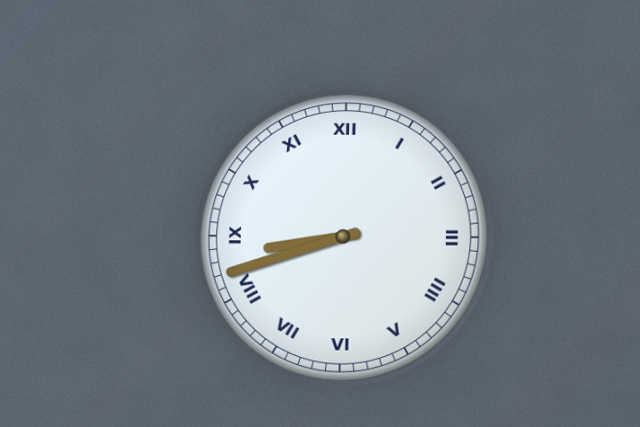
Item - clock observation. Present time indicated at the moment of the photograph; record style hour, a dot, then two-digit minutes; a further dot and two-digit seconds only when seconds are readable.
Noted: 8.42
